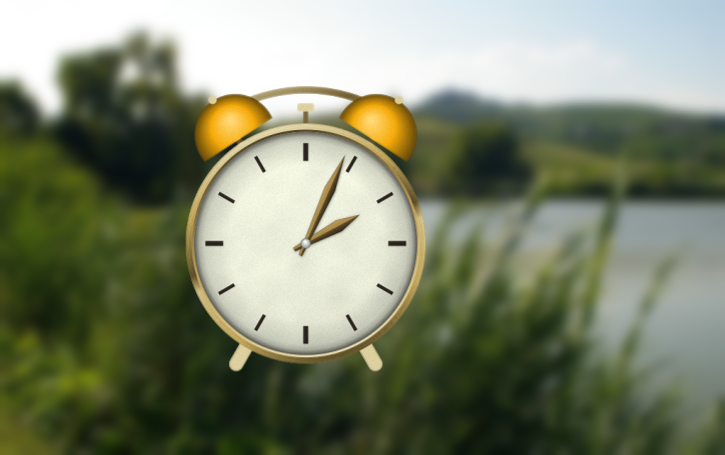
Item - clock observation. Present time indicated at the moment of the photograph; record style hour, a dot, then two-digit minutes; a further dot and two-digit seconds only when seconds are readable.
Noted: 2.04
